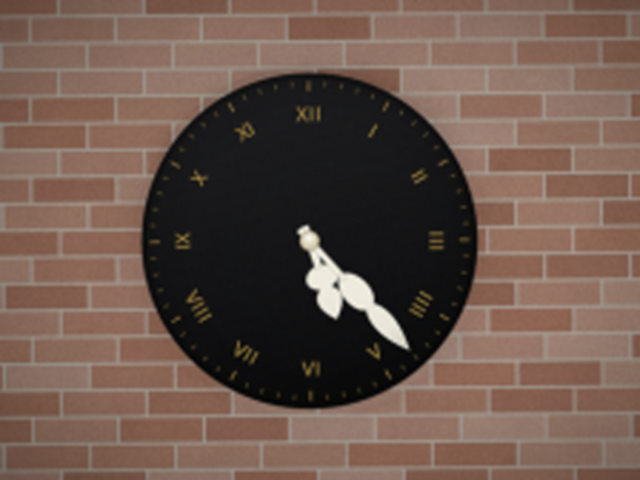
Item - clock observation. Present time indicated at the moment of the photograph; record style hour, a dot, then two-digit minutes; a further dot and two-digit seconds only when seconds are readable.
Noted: 5.23
